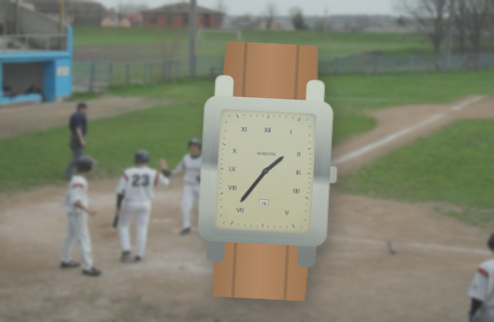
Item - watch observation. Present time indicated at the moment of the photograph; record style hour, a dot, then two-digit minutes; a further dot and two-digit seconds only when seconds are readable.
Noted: 1.36
